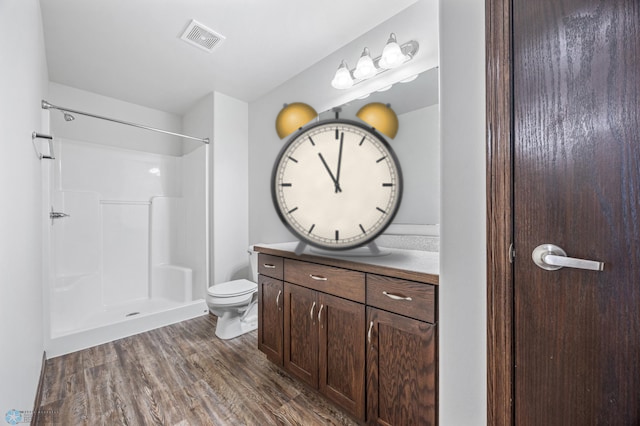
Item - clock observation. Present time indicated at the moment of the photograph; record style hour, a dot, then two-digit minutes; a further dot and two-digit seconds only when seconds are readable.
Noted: 11.01
